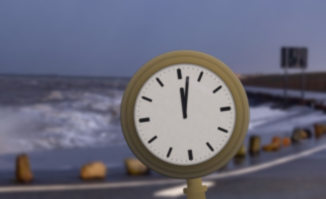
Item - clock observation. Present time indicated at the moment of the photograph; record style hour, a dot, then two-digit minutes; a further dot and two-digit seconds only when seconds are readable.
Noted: 12.02
